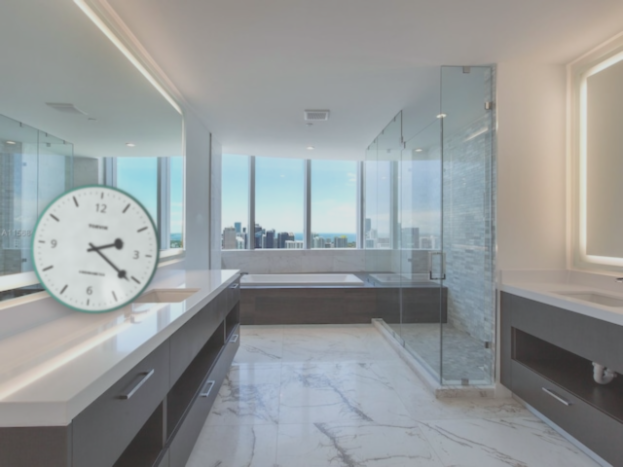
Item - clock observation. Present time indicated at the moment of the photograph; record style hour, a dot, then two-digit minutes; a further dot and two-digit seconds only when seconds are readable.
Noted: 2.21
